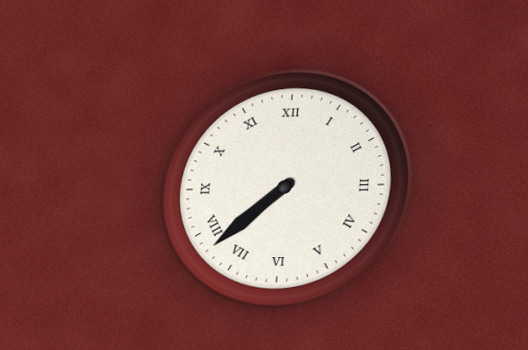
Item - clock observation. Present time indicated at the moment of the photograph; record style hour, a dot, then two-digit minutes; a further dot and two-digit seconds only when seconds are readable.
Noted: 7.38
